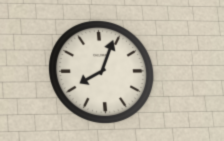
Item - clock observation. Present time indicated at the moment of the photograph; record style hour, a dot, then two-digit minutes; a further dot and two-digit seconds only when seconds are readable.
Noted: 8.04
